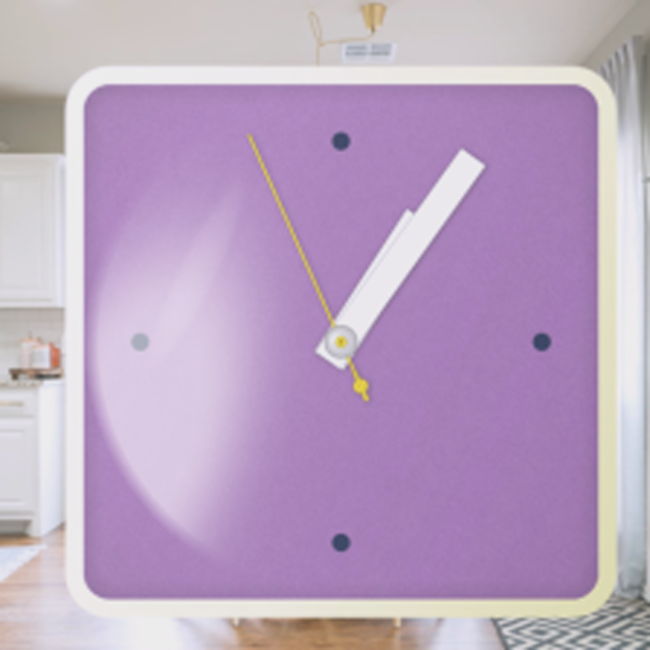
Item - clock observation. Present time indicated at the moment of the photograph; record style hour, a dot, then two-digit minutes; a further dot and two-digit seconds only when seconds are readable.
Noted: 1.05.56
